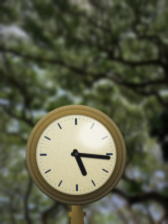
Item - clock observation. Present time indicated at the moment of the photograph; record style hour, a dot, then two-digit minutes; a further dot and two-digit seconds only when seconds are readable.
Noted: 5.16
